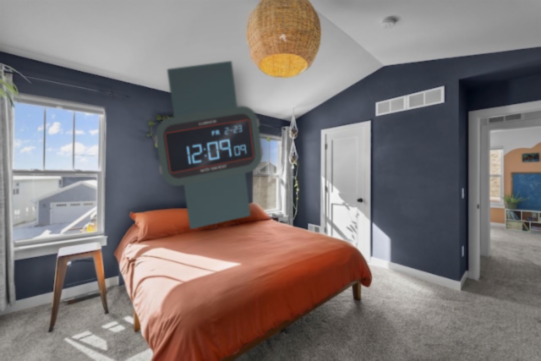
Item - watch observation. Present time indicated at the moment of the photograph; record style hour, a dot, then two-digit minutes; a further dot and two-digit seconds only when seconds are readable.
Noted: 12.09
